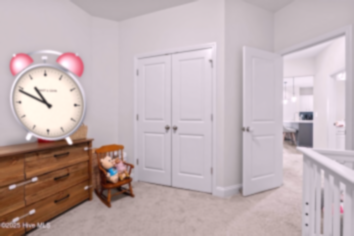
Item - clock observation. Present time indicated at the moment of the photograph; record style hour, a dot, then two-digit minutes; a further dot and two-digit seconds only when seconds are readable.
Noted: 10.49
